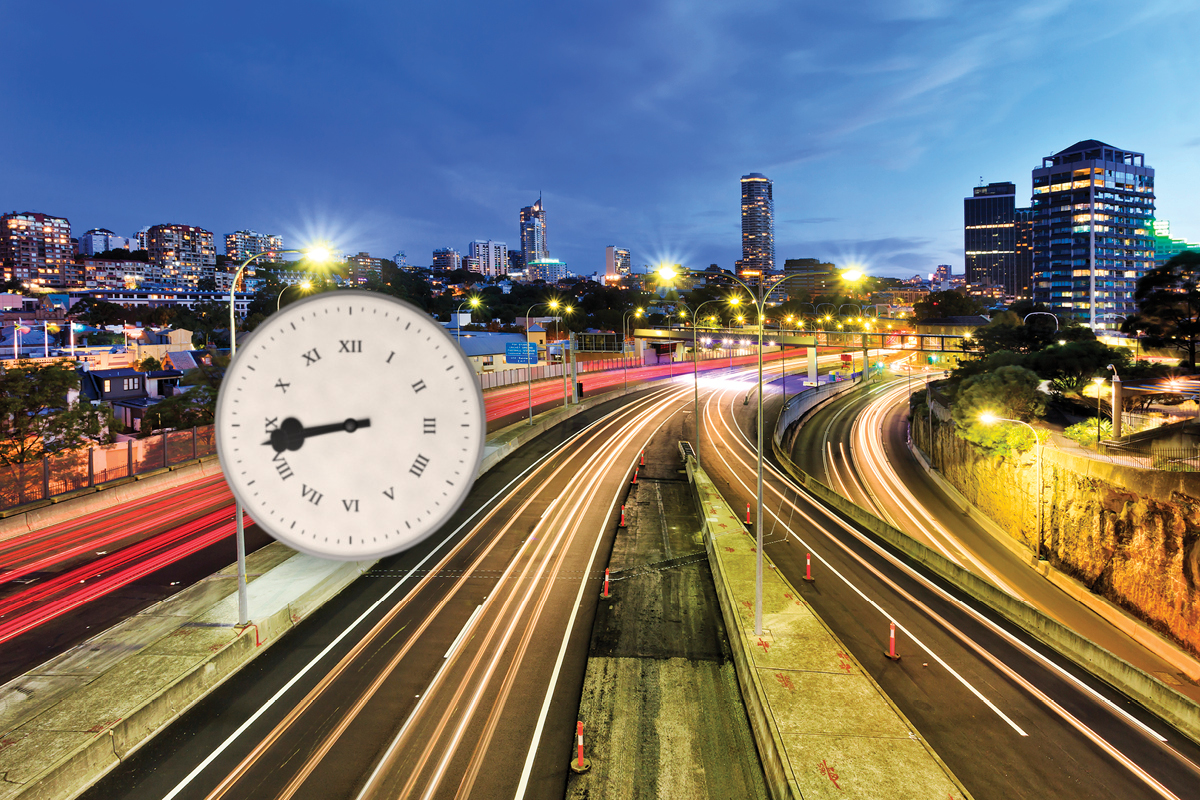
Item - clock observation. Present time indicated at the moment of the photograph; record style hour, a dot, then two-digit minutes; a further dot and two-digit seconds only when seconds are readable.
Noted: 8.43
